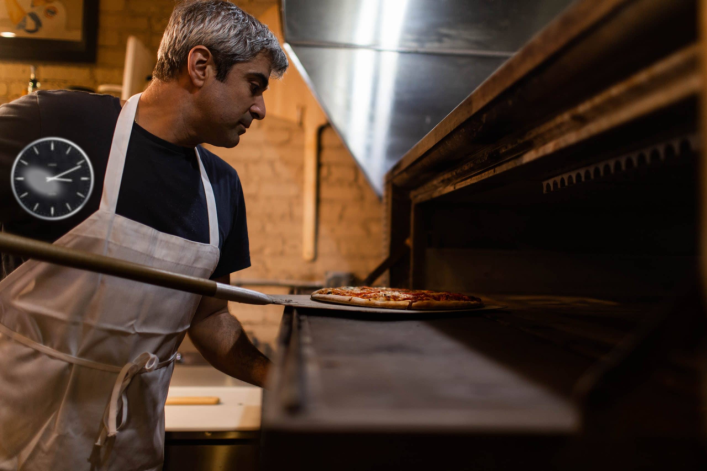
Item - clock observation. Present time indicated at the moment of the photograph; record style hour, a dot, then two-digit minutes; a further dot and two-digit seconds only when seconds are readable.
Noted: 3.11
